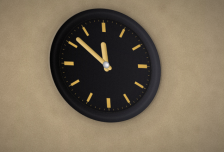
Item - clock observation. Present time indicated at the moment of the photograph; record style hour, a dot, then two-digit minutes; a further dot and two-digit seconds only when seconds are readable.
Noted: 11.52
